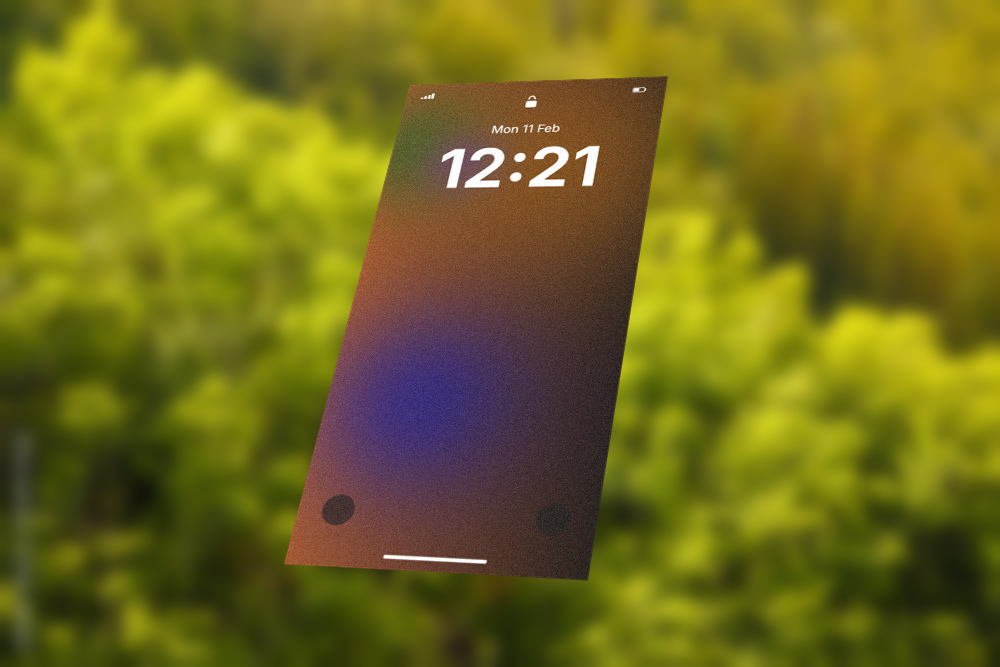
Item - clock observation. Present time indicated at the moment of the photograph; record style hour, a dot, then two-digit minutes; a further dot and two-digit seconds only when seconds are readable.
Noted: 12.21
